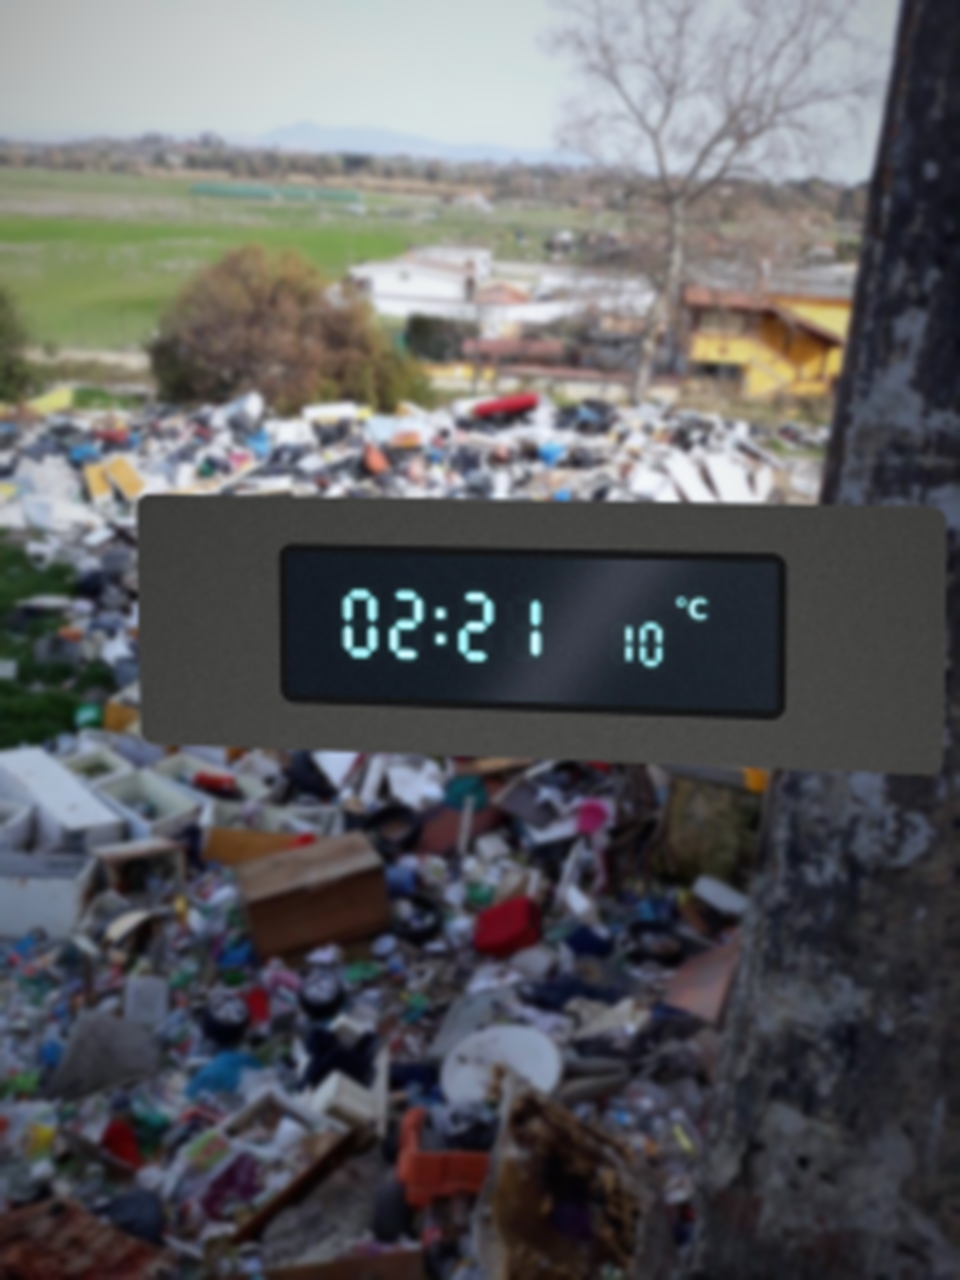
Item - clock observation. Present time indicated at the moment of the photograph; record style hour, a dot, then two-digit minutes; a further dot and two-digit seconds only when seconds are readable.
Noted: 2.21
